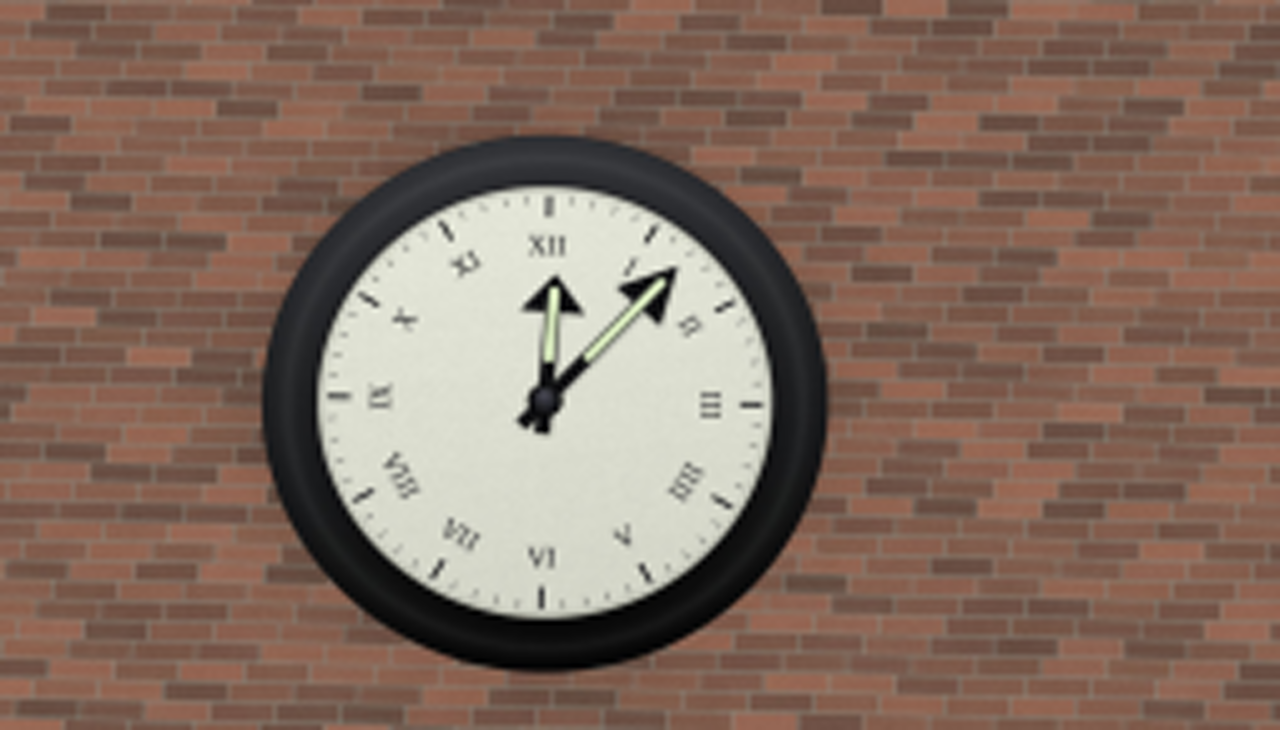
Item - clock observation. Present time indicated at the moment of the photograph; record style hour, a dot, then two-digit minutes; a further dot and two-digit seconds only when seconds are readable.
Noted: 12.07
